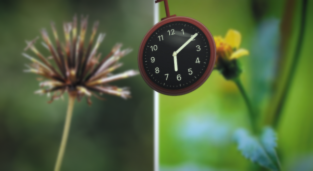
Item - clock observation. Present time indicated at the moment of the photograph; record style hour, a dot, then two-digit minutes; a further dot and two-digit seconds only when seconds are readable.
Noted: 6.10
